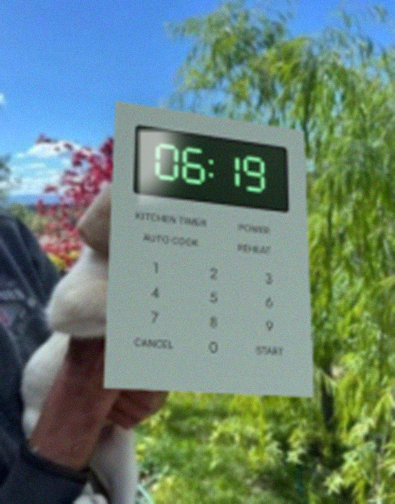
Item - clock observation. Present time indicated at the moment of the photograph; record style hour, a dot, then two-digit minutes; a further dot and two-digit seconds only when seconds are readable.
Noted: 6.19
